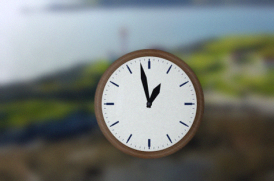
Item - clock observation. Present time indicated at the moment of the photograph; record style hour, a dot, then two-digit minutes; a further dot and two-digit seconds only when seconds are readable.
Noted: 12.58
